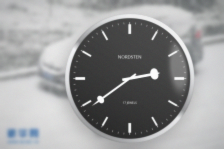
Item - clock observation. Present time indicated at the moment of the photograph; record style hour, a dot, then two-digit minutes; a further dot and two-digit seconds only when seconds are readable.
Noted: 2.39
